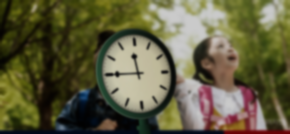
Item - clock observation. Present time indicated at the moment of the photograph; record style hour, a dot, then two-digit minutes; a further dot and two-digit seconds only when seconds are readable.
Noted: 11.45
